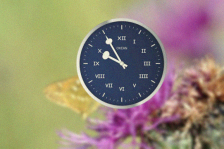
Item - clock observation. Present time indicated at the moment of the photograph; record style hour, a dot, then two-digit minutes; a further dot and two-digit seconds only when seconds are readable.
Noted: 9.55
